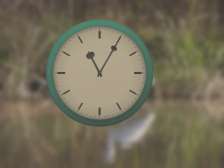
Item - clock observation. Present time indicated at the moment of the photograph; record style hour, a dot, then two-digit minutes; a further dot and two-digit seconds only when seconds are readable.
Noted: 11.05
